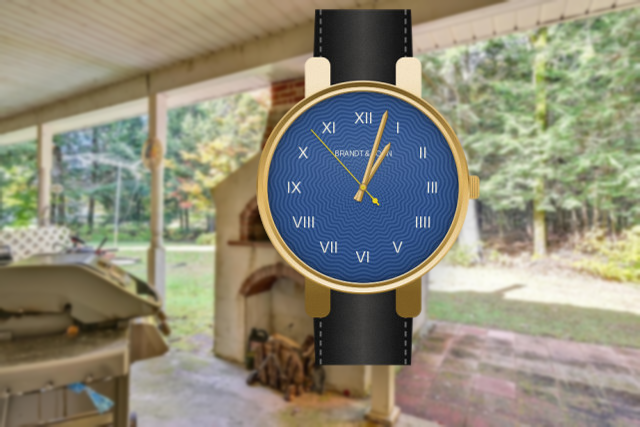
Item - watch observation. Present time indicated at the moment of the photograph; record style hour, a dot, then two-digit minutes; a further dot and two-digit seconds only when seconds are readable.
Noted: 1.02.53
